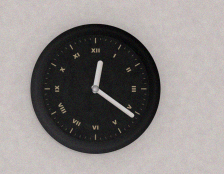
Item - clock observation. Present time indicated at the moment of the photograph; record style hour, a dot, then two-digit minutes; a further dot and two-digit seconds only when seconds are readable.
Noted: 12.21
